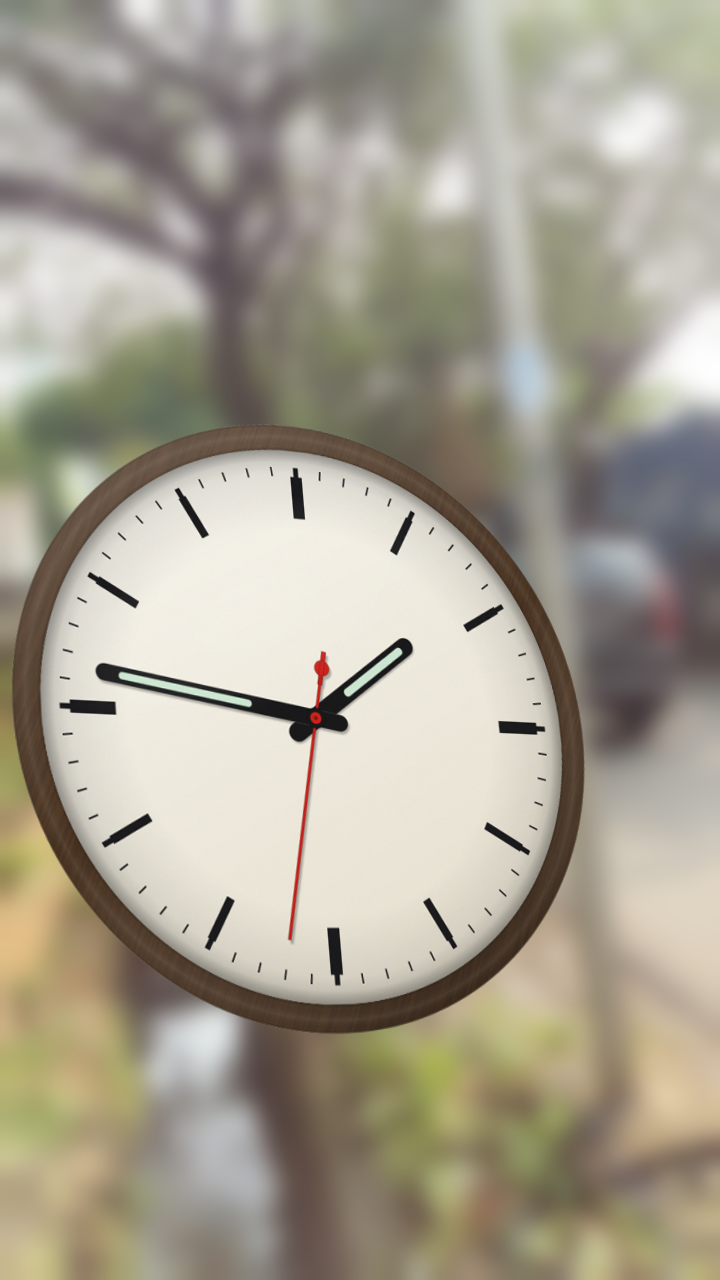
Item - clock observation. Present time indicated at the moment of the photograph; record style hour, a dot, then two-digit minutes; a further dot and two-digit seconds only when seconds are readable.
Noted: 1.46.32
